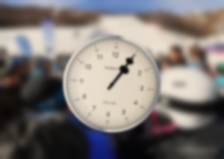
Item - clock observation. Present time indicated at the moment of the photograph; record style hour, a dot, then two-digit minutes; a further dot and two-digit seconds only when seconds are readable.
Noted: 1.05
